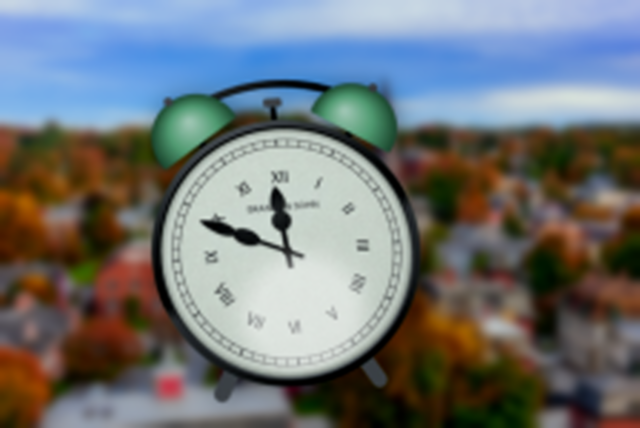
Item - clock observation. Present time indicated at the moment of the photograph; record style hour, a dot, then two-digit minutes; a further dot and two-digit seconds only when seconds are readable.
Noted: 11.49
